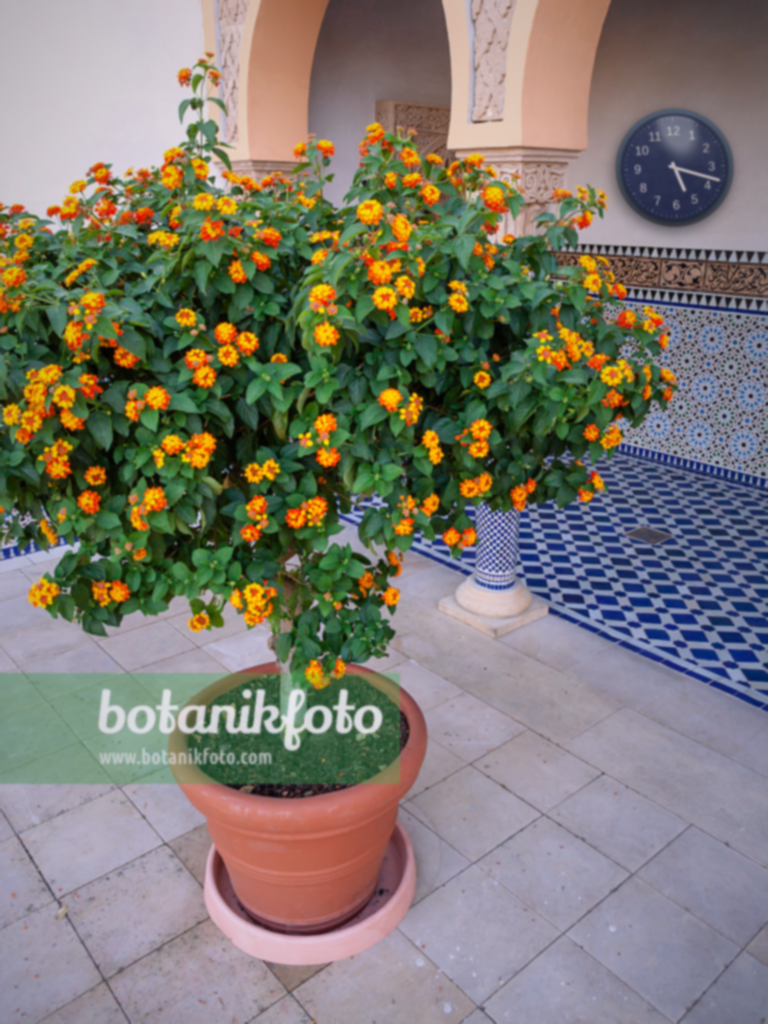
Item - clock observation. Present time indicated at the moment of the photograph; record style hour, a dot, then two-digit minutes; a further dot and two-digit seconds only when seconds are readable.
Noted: 5.18
